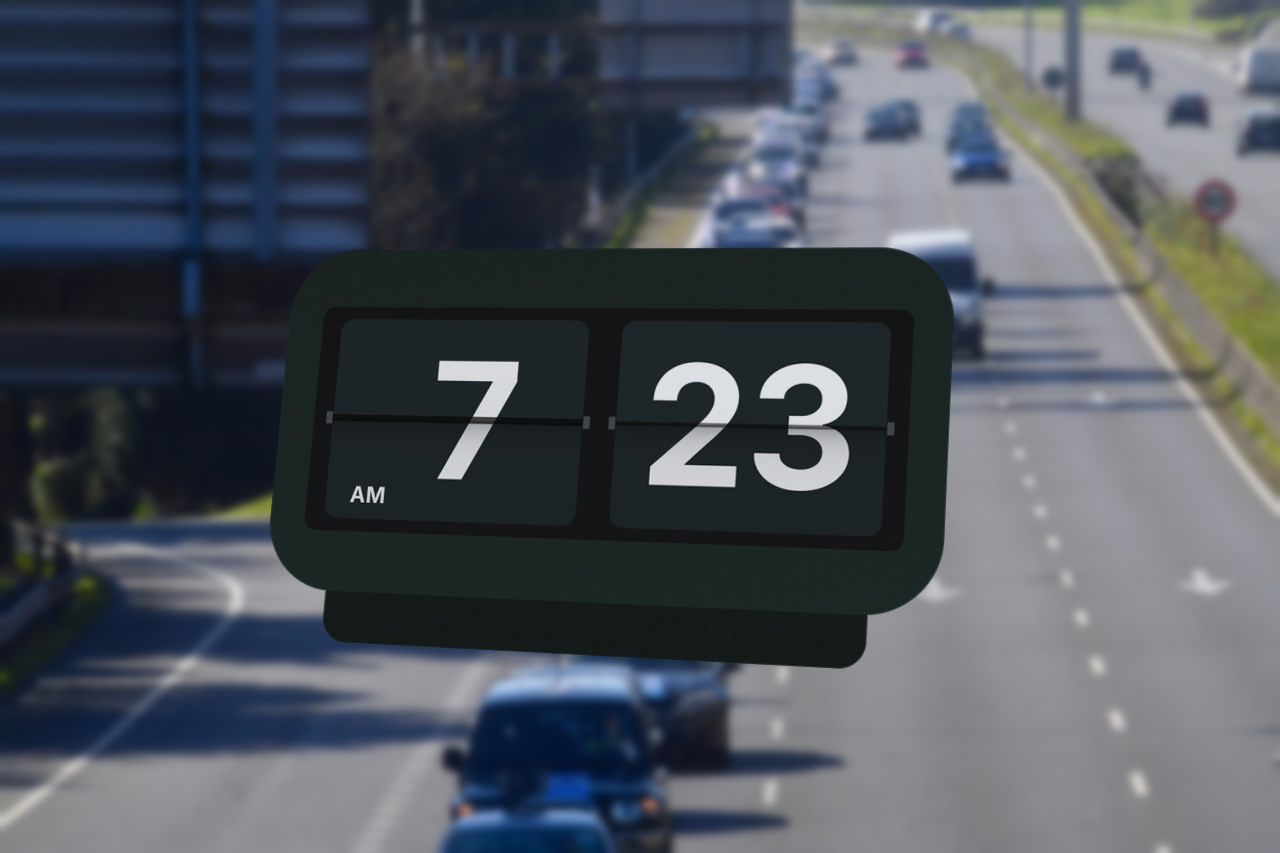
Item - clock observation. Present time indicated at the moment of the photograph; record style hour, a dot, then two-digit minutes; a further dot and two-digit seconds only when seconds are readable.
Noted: 7.23
